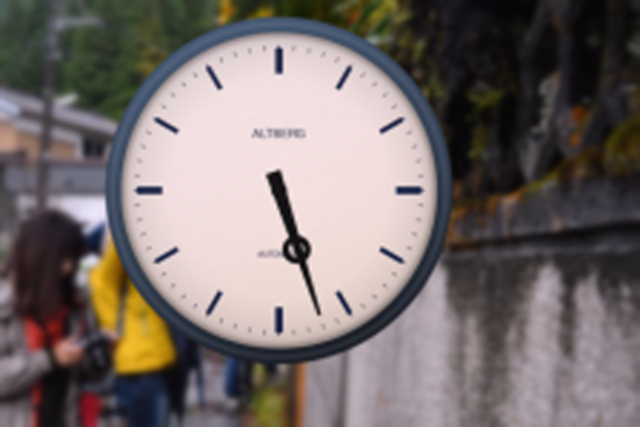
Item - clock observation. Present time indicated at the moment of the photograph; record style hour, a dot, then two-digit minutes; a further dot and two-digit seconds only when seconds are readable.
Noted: 5.27
